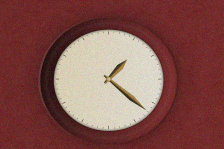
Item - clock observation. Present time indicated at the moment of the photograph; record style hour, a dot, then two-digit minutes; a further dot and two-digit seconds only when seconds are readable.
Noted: 1.22
